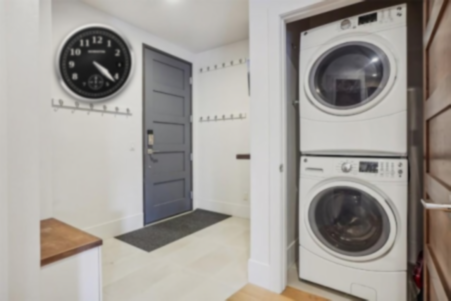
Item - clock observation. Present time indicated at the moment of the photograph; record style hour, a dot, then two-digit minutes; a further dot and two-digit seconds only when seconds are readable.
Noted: 4.22
